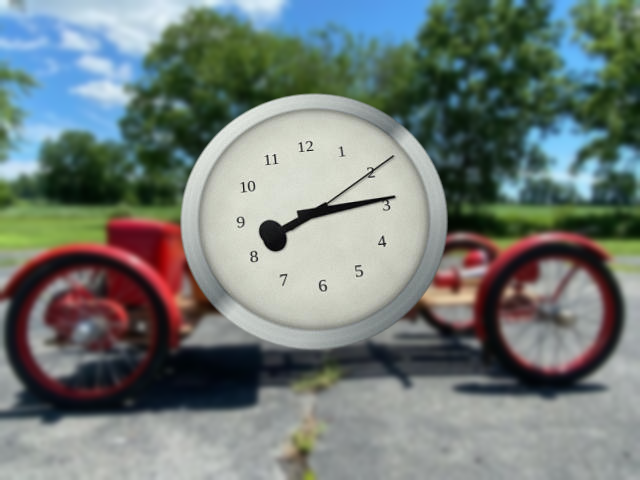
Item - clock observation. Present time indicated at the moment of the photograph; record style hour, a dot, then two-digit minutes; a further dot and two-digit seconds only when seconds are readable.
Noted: 8.14.10
